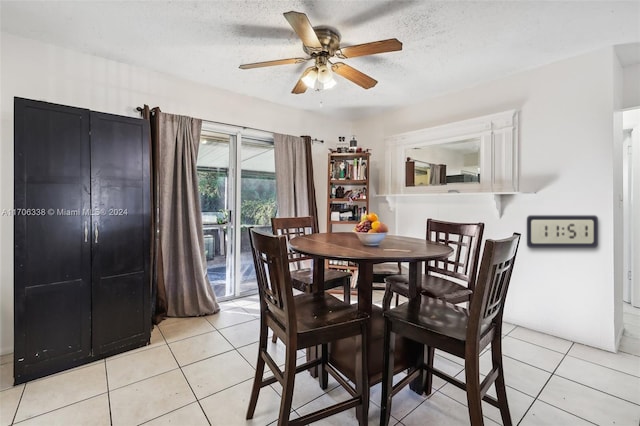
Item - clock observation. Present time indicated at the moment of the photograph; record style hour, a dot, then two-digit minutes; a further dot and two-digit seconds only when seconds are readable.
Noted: 11.51
